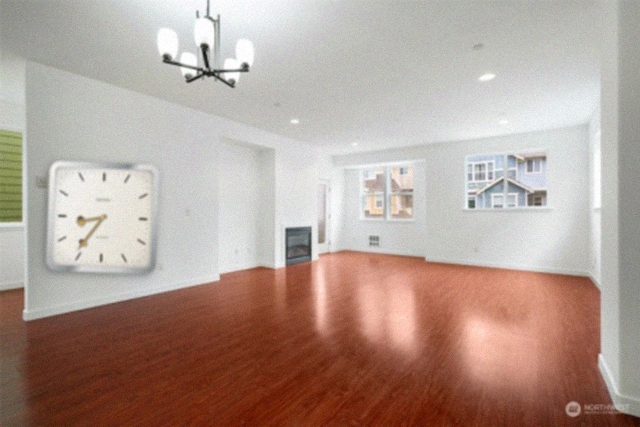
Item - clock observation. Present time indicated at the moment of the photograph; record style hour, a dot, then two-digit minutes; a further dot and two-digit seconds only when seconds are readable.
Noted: 8.36
